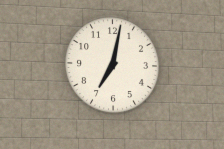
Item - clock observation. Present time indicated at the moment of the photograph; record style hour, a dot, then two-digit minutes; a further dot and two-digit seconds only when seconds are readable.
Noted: 7.02
